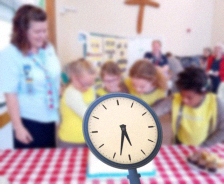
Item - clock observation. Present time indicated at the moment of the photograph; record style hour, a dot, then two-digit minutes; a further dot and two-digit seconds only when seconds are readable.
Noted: 5.33
